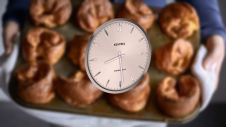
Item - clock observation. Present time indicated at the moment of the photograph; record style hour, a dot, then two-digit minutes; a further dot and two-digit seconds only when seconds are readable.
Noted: 8.29
